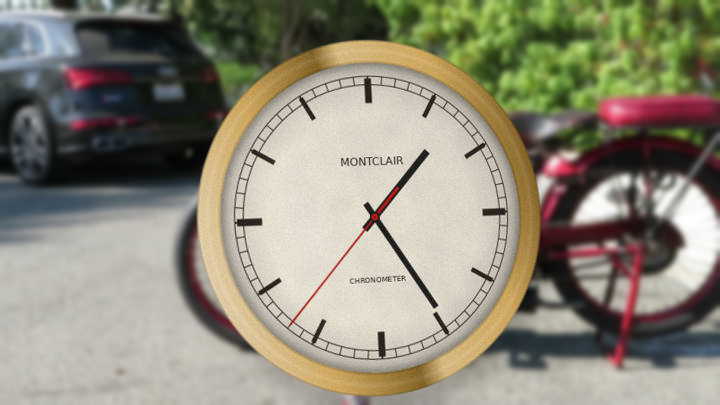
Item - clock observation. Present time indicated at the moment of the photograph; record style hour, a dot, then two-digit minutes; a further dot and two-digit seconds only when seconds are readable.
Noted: 1.24.37
